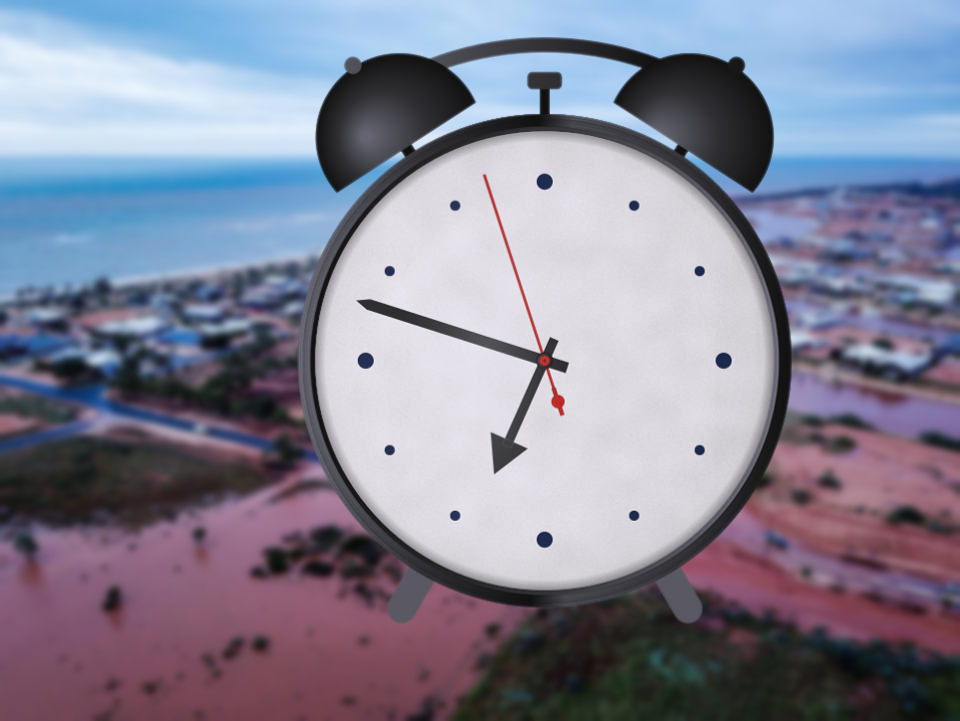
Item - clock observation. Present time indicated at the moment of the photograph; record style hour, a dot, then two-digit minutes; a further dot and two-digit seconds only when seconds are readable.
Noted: 6.47.57
